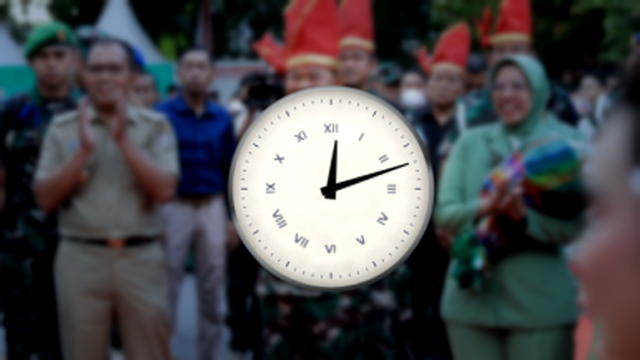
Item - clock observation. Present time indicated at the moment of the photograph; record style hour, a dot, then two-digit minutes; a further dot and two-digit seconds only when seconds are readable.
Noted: 12.12
